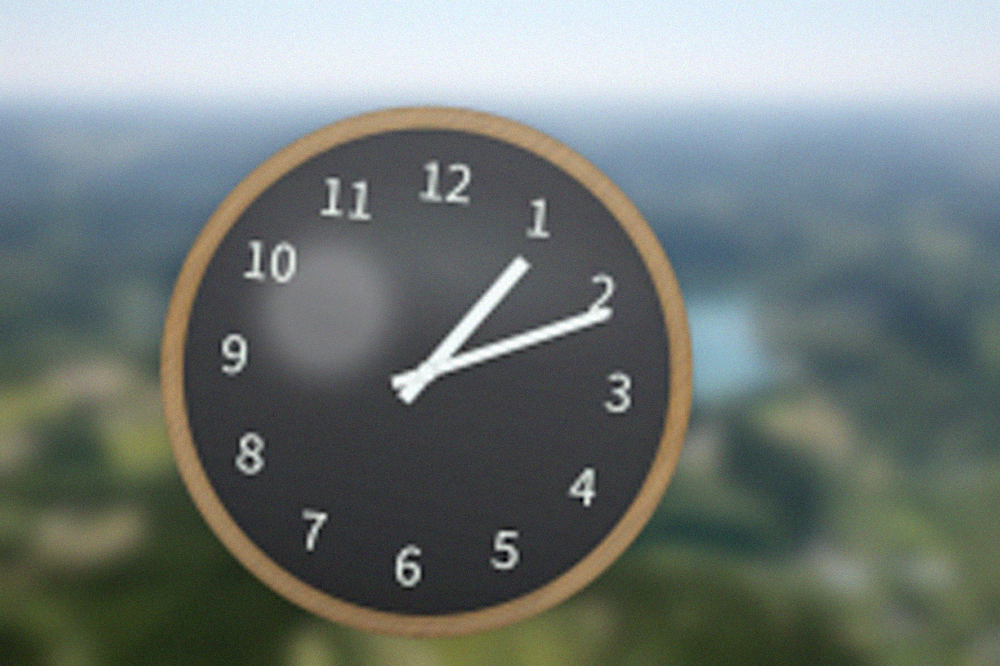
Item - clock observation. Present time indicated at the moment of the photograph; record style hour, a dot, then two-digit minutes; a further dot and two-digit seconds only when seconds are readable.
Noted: 1.11
